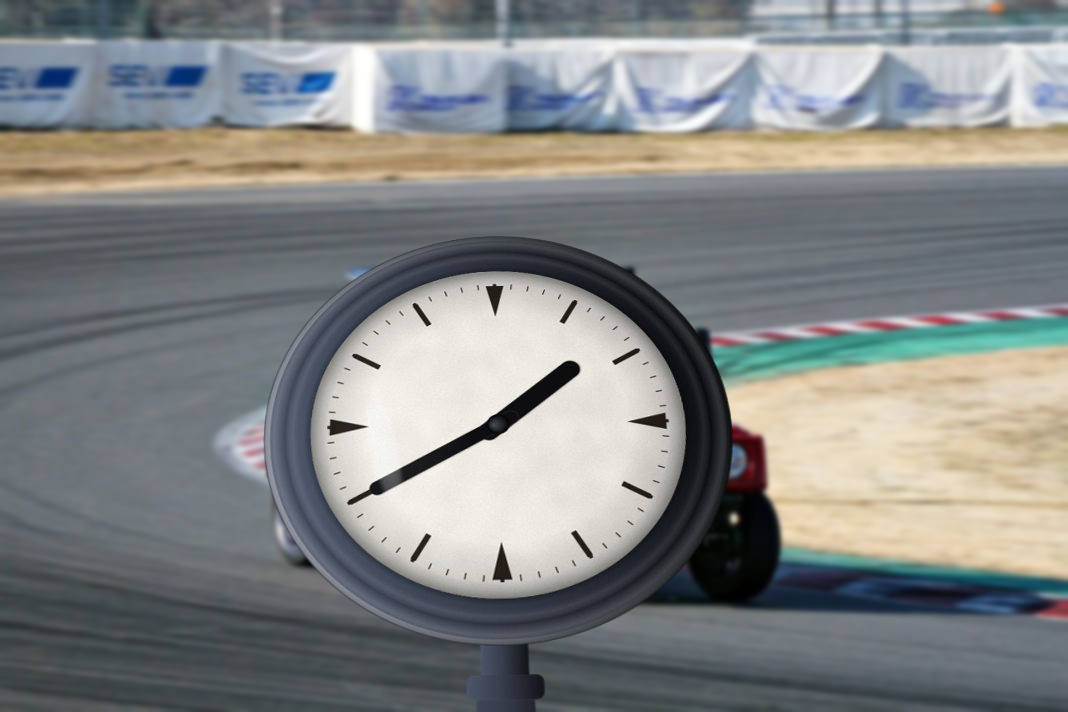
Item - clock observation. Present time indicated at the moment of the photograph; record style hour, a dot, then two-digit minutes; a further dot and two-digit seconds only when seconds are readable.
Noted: 1.40
